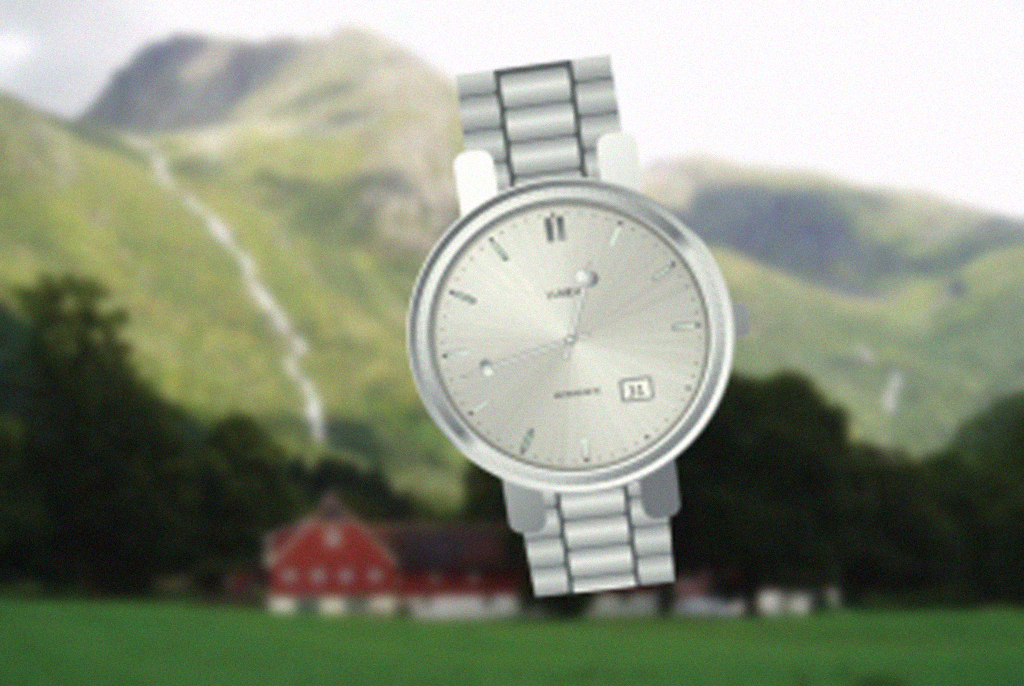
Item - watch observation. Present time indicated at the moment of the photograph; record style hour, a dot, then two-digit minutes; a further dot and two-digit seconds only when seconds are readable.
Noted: 12.43
